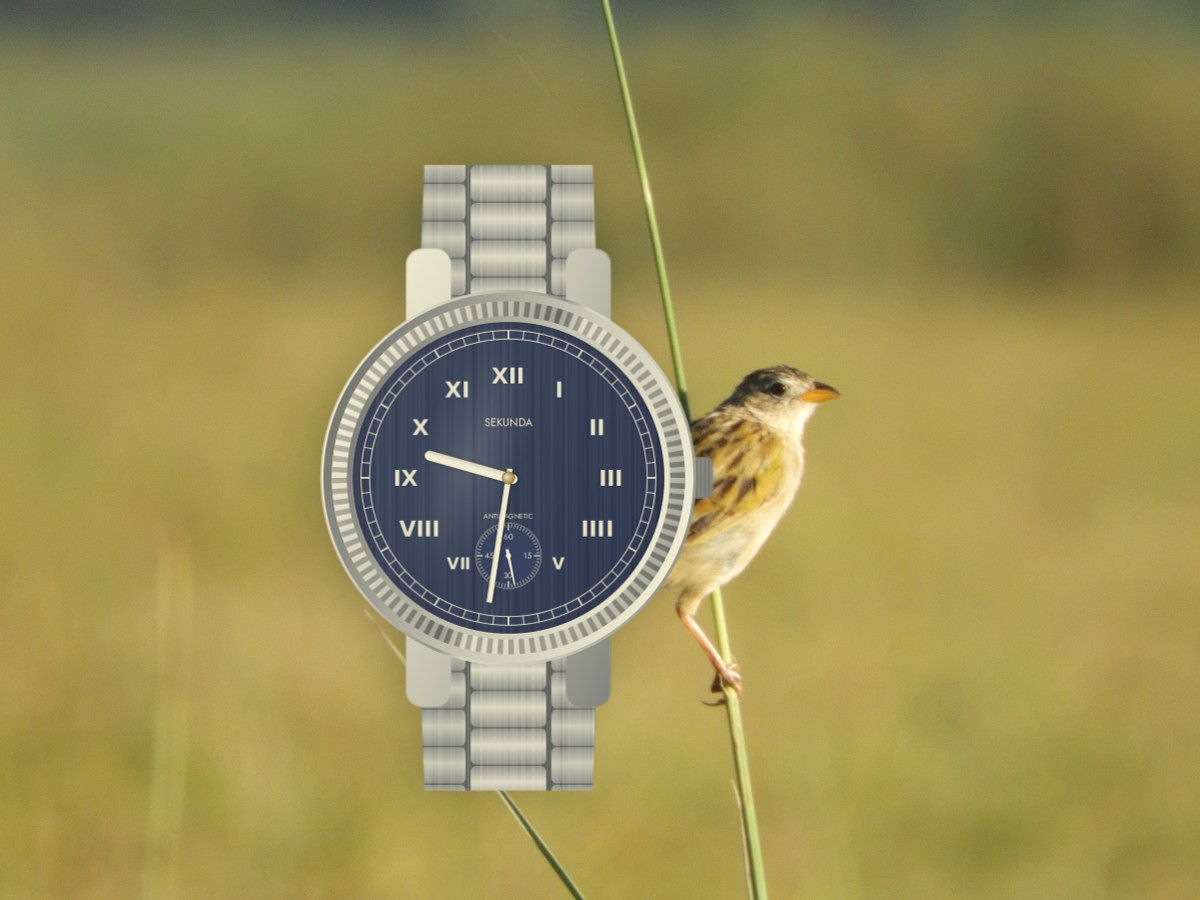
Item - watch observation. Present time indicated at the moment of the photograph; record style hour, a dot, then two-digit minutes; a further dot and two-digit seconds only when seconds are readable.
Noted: 9.31.28
